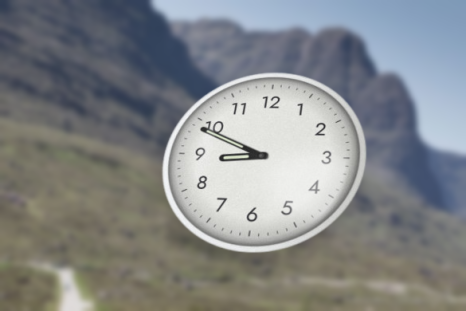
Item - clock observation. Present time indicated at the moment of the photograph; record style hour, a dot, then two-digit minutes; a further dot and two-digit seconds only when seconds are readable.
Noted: 8.49
